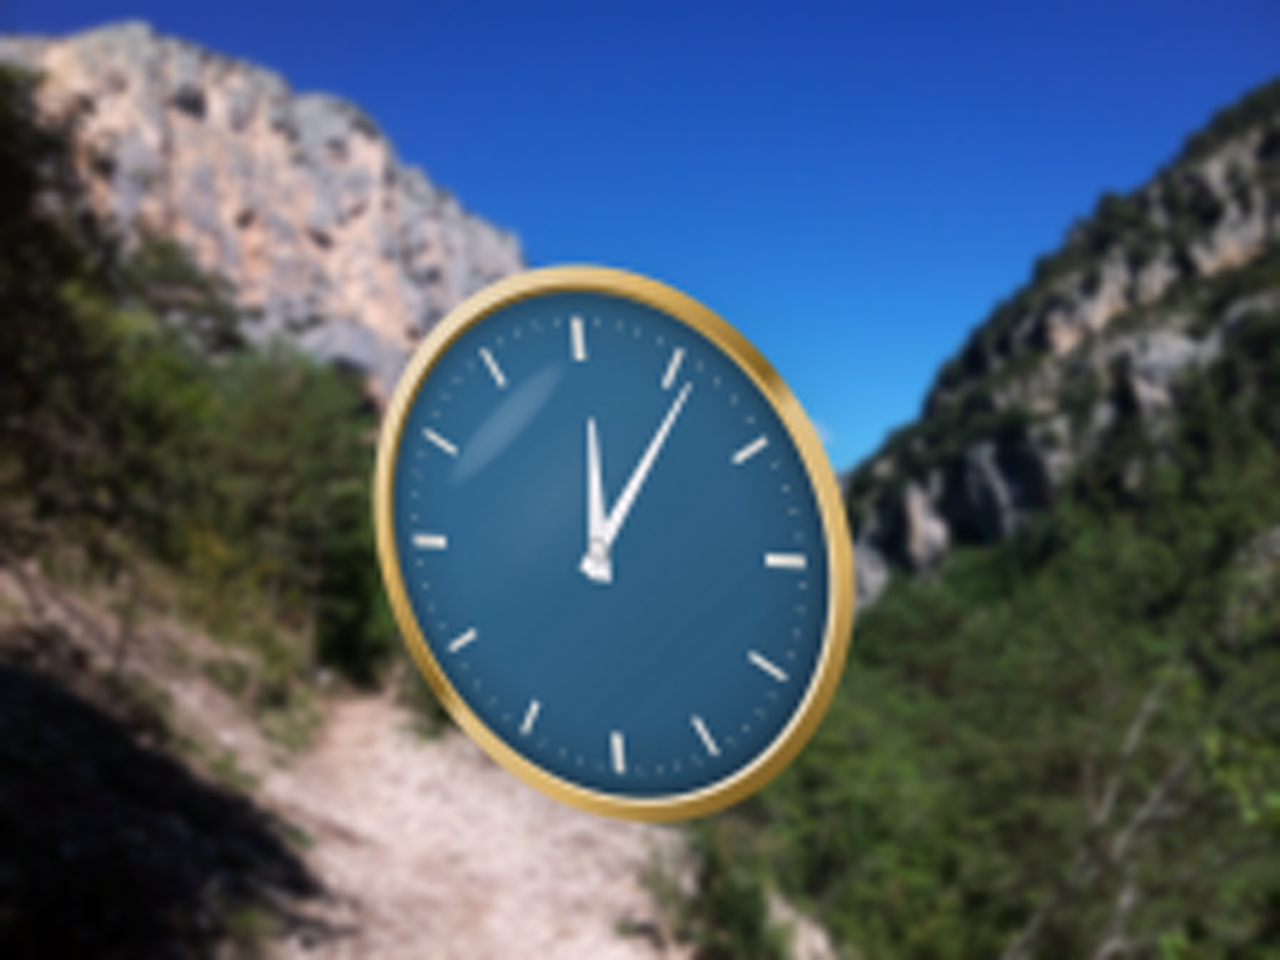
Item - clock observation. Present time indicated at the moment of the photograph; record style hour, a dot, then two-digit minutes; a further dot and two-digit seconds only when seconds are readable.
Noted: 12.06
